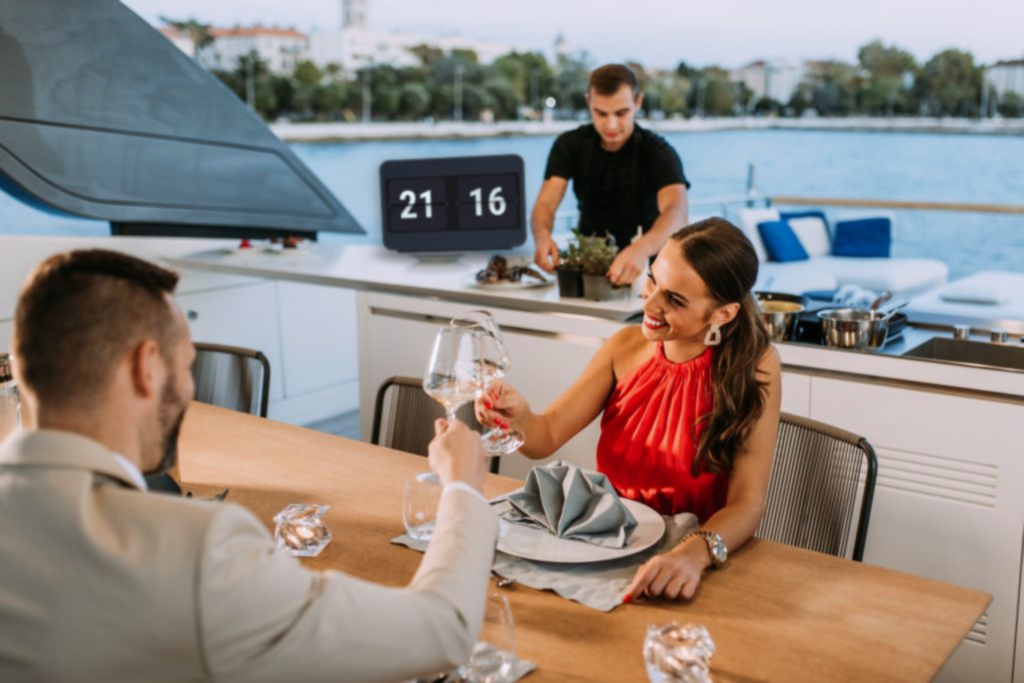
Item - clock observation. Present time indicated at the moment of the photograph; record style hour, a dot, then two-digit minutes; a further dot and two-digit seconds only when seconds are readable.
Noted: 21.16
